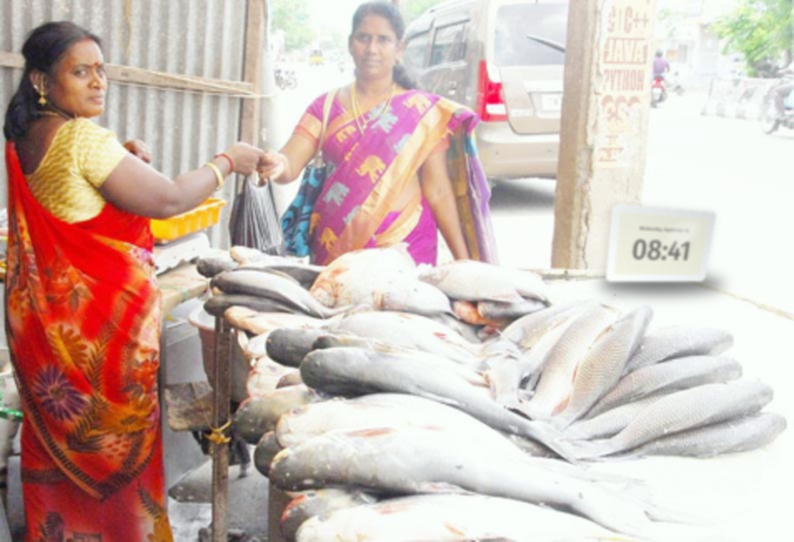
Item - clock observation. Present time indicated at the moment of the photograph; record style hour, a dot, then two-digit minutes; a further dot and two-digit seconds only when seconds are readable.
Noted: 8.41
